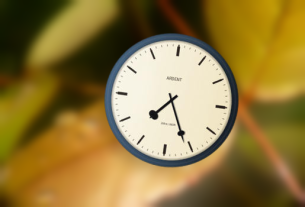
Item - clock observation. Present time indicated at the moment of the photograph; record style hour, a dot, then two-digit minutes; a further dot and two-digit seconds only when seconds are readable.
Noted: 7.26
